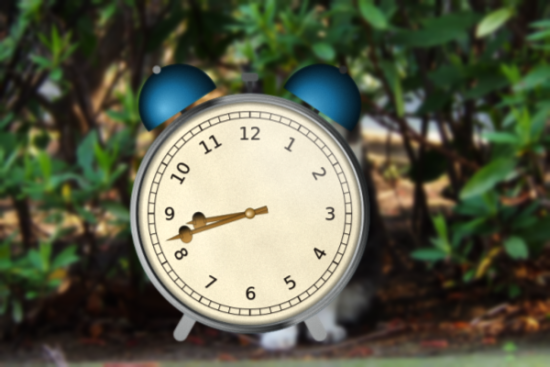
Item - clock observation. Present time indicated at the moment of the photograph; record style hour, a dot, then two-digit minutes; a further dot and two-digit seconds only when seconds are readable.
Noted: 8.42
